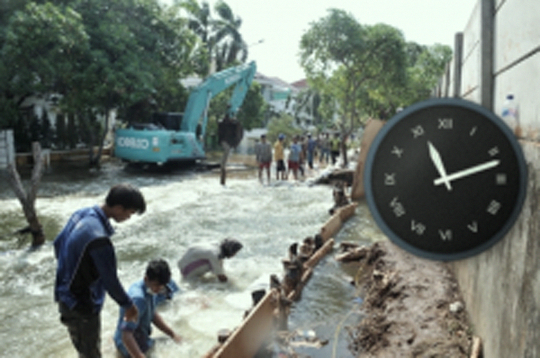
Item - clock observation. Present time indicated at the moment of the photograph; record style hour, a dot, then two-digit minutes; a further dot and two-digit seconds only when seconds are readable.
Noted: 11.12
